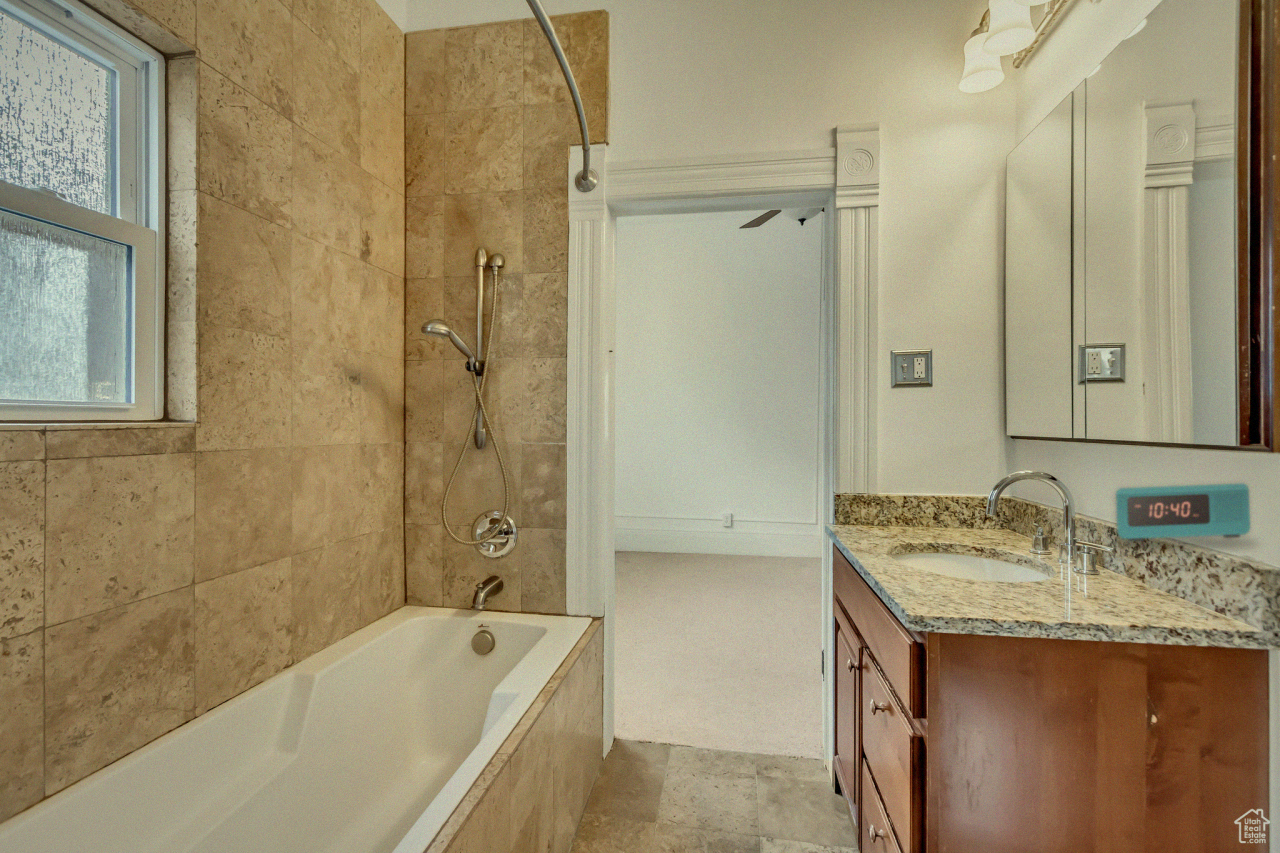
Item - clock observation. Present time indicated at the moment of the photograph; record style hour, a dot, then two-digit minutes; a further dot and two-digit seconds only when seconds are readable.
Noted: 10.40
